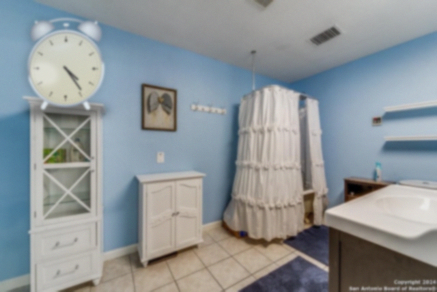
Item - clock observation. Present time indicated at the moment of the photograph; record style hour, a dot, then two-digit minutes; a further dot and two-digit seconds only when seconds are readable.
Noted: 4.24
